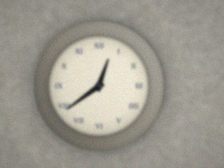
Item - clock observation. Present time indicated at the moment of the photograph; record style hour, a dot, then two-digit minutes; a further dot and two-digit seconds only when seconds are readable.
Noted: 12.39
